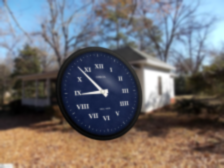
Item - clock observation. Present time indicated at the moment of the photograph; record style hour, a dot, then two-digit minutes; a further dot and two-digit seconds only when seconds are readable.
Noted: 8.53
